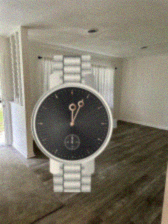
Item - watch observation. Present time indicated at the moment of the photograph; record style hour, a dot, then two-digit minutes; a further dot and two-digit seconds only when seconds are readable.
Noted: 12.04
